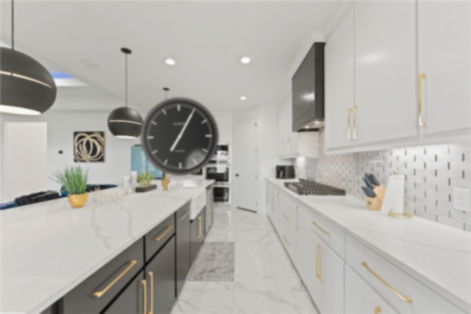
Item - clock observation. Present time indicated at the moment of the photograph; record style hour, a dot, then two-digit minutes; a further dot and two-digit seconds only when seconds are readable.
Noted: 7.05
